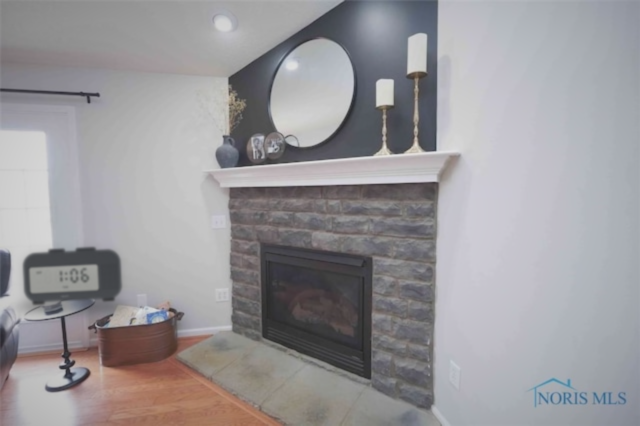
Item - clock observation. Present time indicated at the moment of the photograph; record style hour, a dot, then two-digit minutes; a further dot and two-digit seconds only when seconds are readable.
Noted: 1.06
